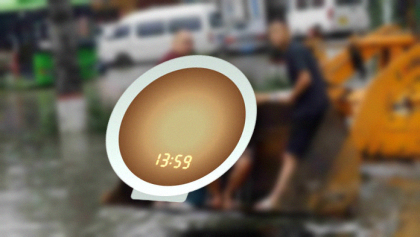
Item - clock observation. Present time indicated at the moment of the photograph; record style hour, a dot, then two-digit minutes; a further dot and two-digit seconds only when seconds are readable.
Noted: 13.59
